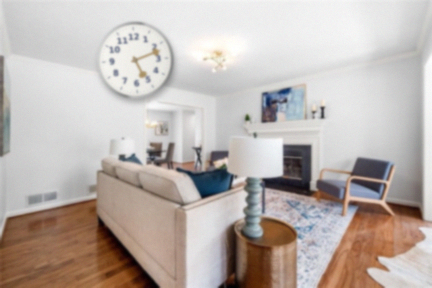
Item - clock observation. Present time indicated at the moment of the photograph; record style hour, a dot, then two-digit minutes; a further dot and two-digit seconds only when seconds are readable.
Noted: 5.12
